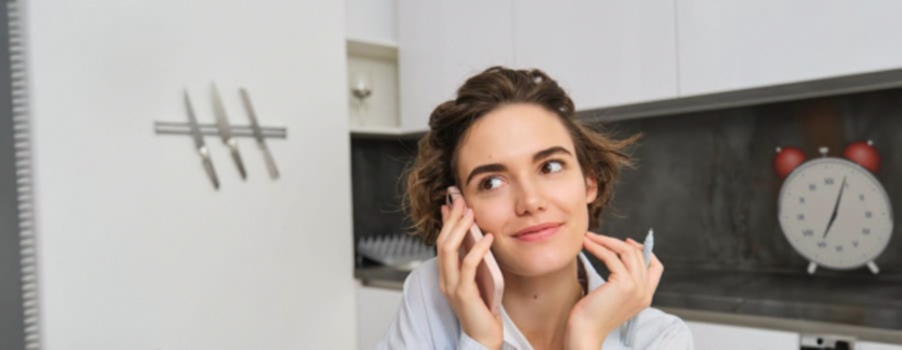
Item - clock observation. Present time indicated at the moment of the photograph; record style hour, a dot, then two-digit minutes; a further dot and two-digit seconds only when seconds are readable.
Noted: 7.04
